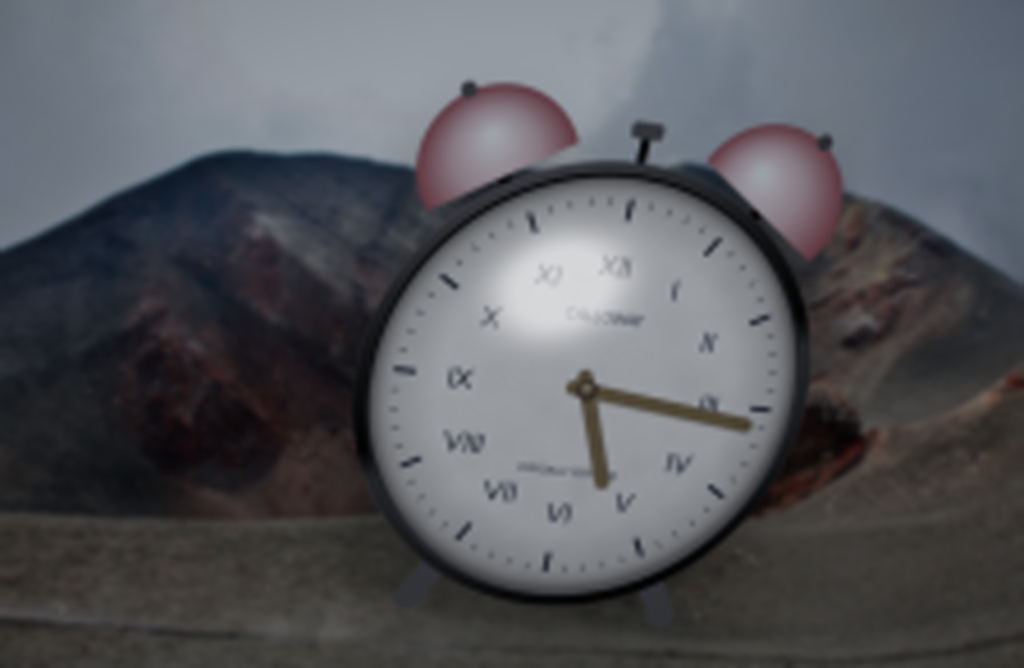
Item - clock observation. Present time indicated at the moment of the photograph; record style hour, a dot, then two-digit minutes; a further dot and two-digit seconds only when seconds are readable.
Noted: 5.16
